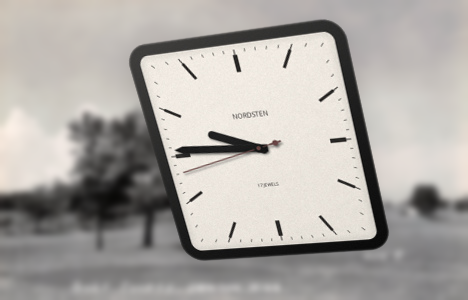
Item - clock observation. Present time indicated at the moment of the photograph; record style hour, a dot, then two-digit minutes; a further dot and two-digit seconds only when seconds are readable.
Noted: 9.45.43
